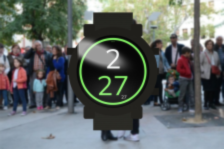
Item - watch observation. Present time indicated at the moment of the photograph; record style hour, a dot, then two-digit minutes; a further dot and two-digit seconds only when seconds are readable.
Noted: 2.27
